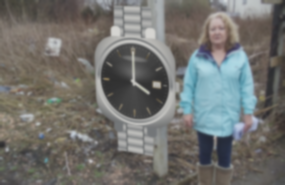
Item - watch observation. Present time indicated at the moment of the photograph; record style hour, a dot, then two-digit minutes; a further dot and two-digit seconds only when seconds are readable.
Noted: 4.00
